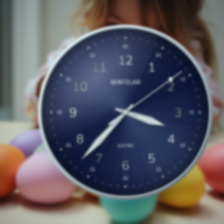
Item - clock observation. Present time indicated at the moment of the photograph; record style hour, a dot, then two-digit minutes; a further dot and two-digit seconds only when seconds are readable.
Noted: 3.37.09
